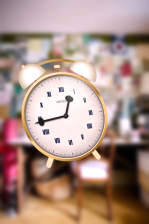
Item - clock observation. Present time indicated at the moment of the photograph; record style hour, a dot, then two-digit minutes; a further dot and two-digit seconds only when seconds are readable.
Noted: 12.44
